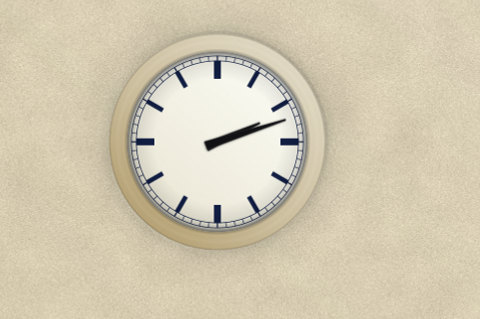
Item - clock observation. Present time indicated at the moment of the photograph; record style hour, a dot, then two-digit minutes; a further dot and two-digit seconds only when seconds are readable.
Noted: 2.12
